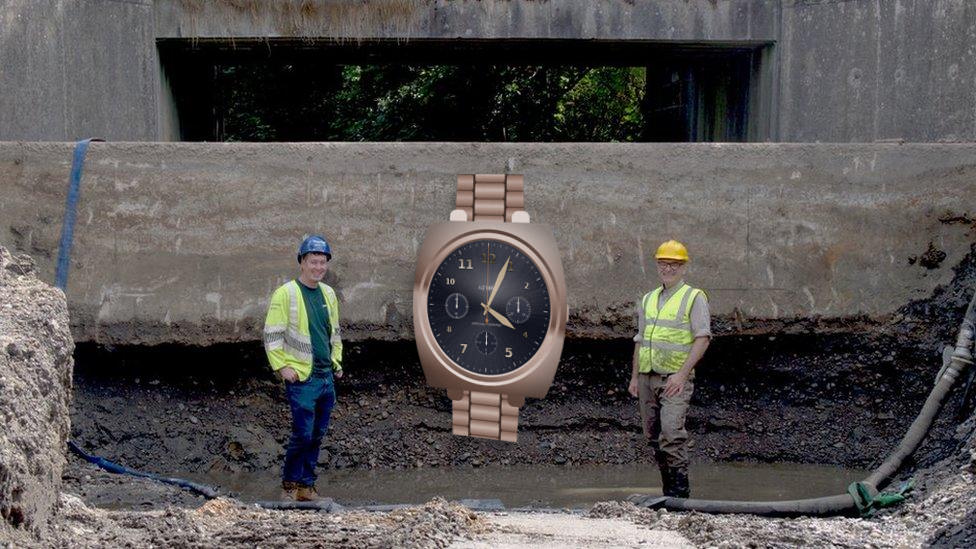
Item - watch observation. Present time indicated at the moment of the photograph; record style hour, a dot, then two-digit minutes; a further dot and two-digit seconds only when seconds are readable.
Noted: 4.04
